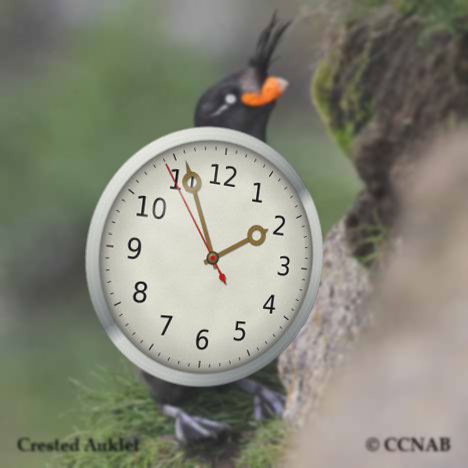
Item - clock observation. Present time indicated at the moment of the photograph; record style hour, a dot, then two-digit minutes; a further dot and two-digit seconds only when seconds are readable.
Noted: 1.55.54
